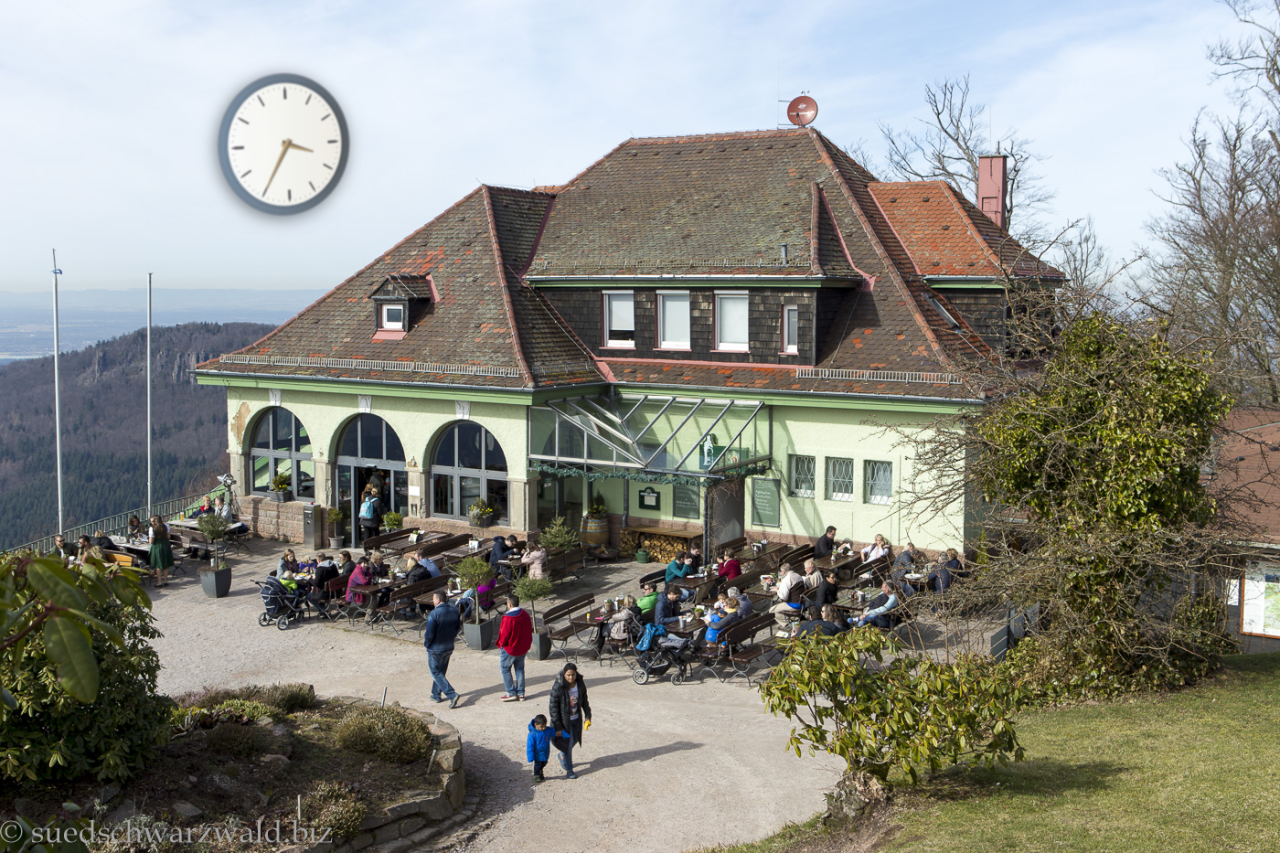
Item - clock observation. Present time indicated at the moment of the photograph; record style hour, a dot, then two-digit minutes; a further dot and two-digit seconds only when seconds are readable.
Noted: 3.35
